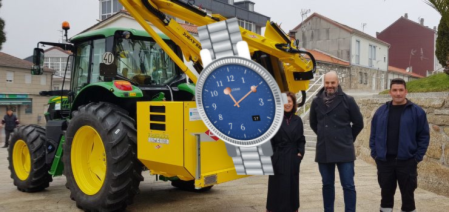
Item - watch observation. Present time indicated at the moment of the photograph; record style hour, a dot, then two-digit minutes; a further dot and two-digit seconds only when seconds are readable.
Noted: 11.10
